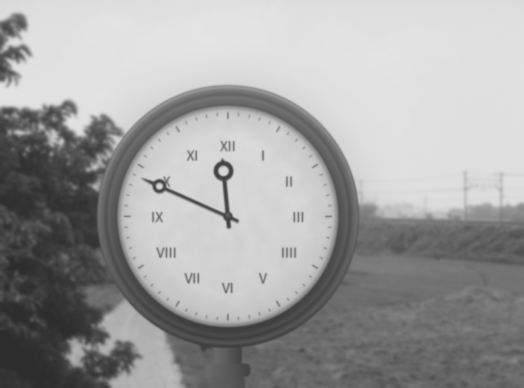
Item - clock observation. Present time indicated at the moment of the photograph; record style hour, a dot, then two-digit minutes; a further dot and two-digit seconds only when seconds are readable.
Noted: 11.49
